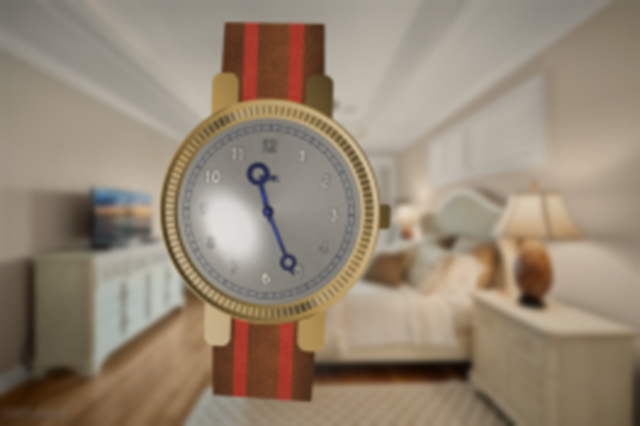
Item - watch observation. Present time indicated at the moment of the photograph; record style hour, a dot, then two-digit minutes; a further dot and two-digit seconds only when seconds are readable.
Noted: 11.26
